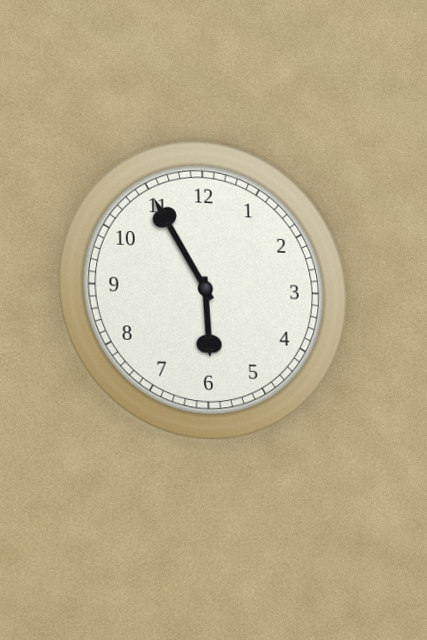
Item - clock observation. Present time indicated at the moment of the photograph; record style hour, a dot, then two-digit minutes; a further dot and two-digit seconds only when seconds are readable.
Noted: 5.55
